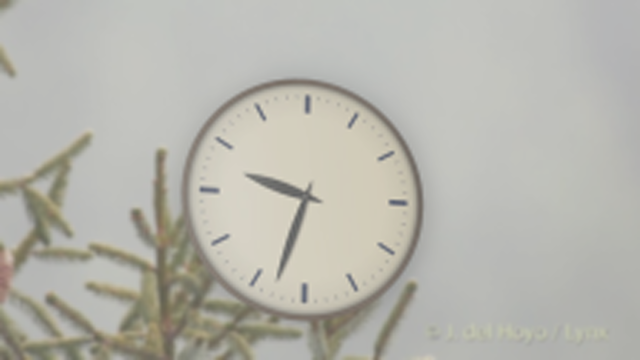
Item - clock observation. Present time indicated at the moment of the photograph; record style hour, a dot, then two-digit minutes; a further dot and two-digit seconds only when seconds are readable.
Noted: 9.33
